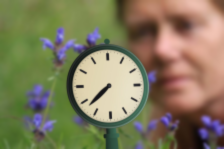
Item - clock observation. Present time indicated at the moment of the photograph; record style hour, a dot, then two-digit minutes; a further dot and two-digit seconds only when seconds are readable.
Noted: 7.38
